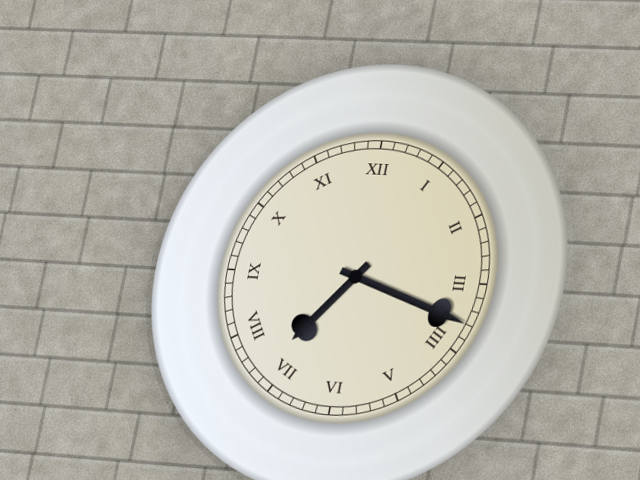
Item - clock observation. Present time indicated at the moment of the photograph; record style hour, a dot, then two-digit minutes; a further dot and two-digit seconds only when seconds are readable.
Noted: 7.18
